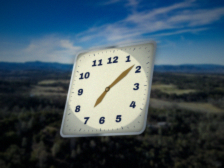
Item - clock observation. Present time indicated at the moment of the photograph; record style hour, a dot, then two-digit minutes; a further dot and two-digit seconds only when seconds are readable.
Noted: 7.08
